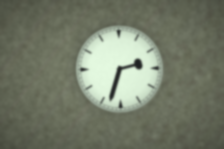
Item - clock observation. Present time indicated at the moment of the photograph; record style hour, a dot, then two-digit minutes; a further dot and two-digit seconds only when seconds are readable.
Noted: 2.33
